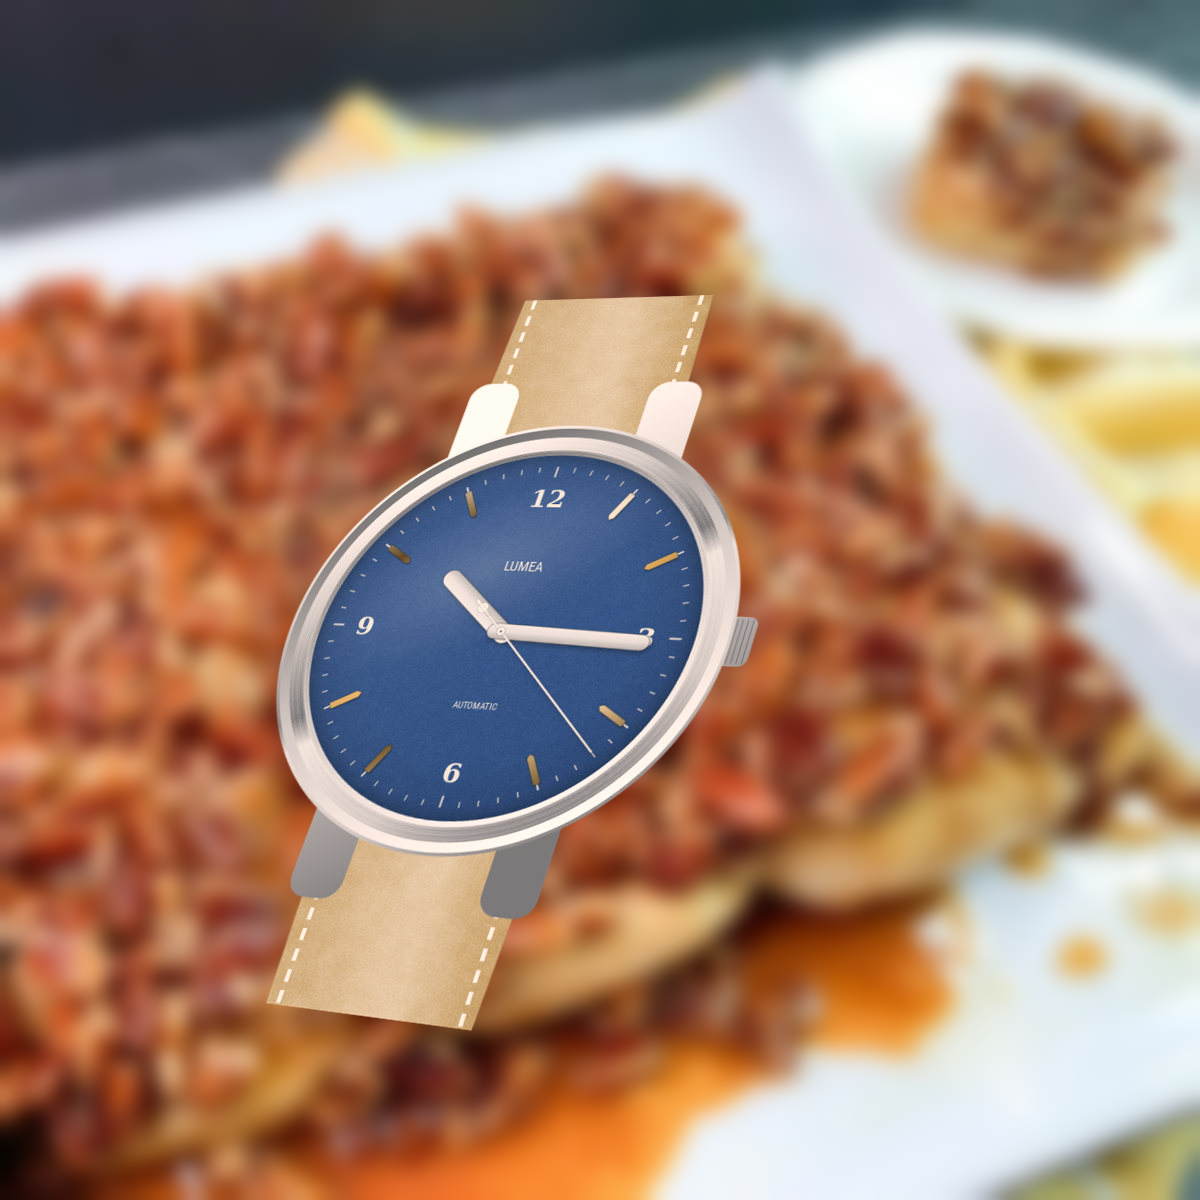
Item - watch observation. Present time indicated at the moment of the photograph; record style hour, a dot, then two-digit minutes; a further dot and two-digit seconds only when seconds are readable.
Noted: 10.15.22
